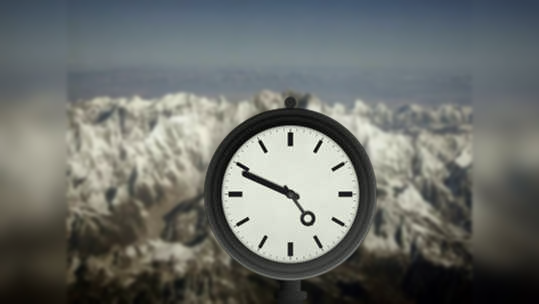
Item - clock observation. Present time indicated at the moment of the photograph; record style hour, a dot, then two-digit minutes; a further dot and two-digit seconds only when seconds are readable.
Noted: 4.49
